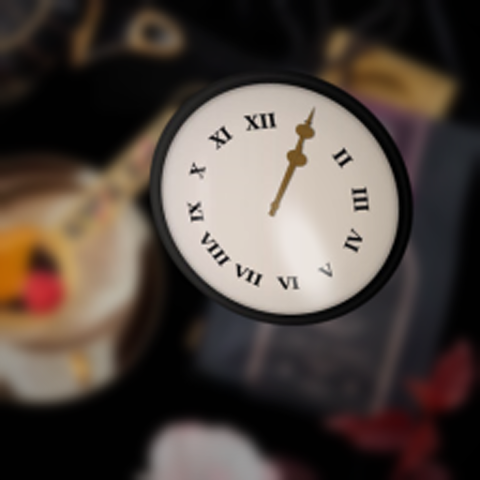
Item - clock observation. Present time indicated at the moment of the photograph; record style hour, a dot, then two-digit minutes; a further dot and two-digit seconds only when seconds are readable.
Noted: 1.05
